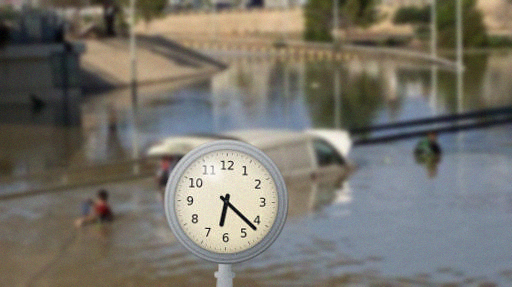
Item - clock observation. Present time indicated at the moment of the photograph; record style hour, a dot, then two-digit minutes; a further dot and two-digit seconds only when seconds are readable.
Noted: 6.22
